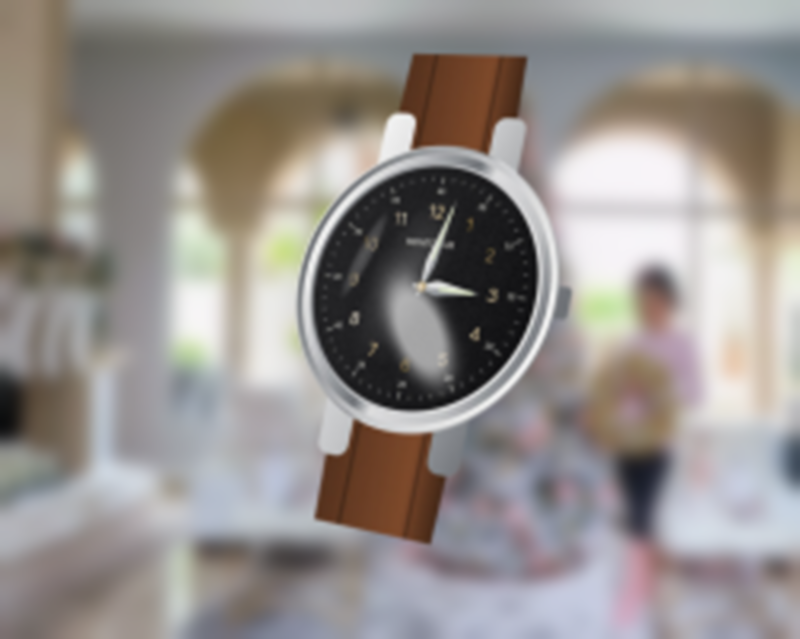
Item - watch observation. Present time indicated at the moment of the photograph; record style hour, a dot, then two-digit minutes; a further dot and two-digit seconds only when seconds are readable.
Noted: 3.02
